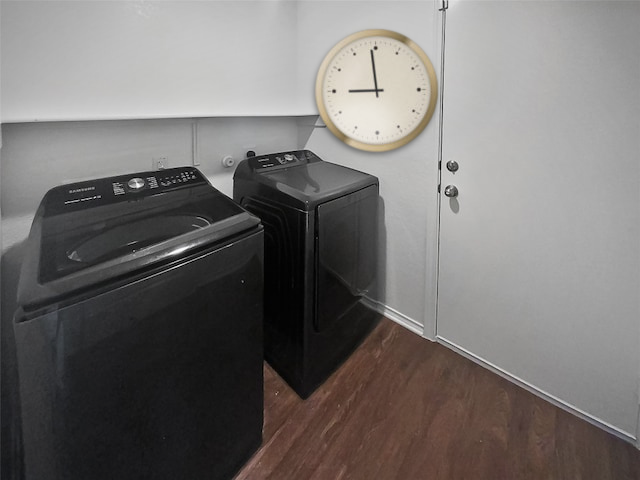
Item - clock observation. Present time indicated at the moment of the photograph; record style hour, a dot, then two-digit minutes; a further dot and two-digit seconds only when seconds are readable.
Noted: 8.59
